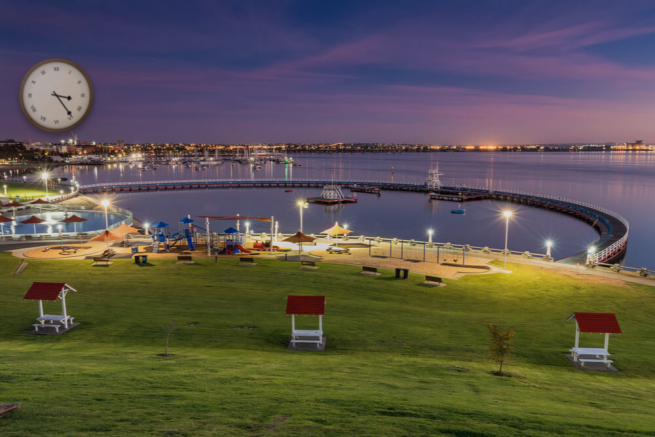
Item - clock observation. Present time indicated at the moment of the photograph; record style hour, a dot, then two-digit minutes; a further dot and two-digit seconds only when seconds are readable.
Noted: 3.24
